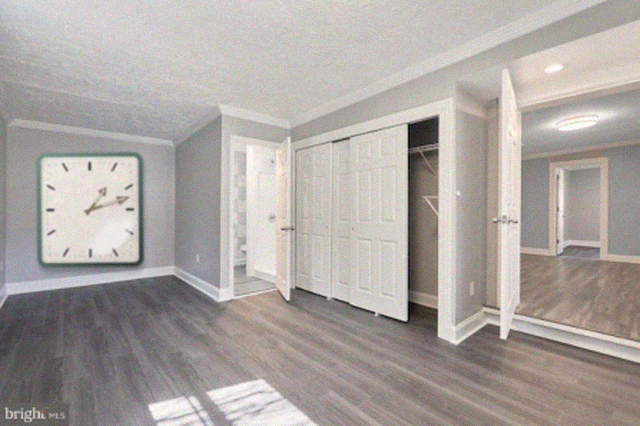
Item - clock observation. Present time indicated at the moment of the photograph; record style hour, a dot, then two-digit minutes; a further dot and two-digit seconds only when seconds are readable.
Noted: 1.12
